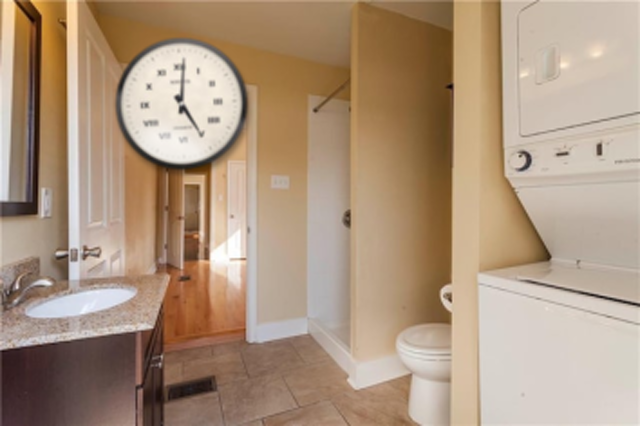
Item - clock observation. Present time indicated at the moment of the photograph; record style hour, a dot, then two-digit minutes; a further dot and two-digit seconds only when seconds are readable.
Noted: 5.01
